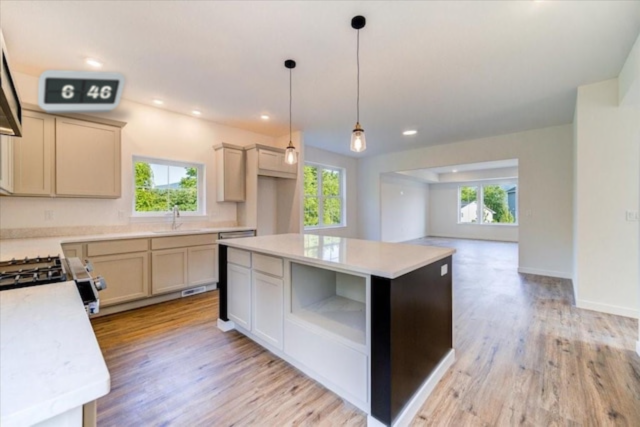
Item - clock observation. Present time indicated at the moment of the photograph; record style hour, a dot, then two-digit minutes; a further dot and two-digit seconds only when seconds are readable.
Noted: 6.46
